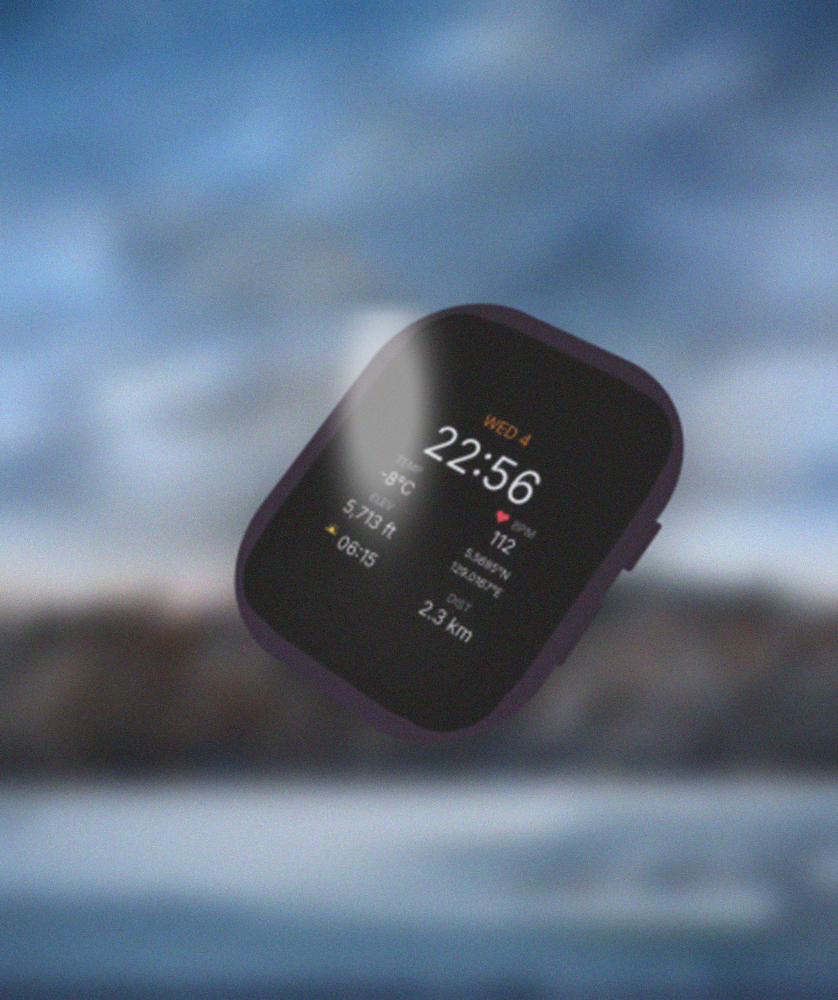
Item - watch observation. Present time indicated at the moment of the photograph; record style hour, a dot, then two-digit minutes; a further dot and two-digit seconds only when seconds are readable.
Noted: 22.56
